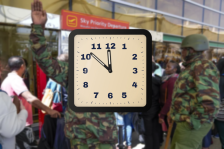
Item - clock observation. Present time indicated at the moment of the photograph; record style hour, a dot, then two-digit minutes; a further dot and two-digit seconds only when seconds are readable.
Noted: 11.52
